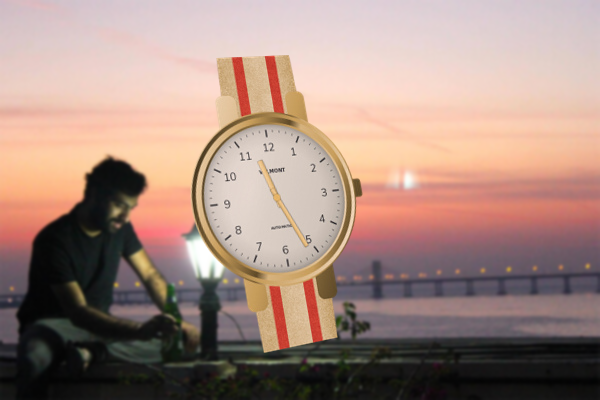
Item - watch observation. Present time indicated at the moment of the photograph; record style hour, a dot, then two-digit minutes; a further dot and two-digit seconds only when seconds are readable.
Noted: 11.26
